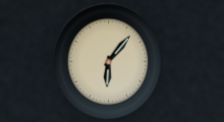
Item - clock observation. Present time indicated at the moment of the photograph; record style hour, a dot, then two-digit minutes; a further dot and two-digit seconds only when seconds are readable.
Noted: 6.07
